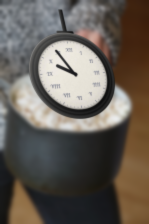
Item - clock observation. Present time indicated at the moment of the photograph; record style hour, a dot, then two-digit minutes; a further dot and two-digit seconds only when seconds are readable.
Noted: 9.55
